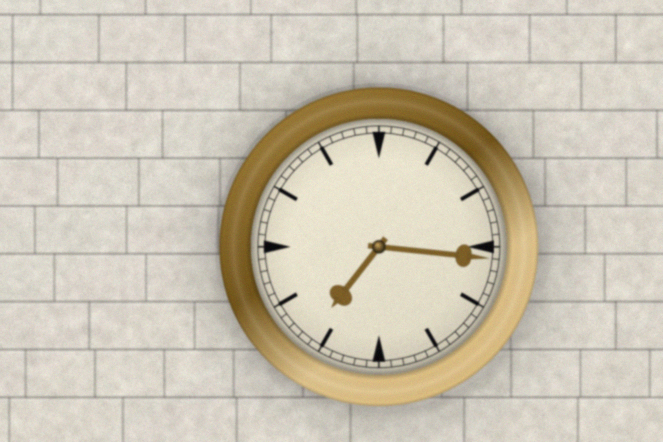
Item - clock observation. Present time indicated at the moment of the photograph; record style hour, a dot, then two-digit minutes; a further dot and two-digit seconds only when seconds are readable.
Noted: 7.16
